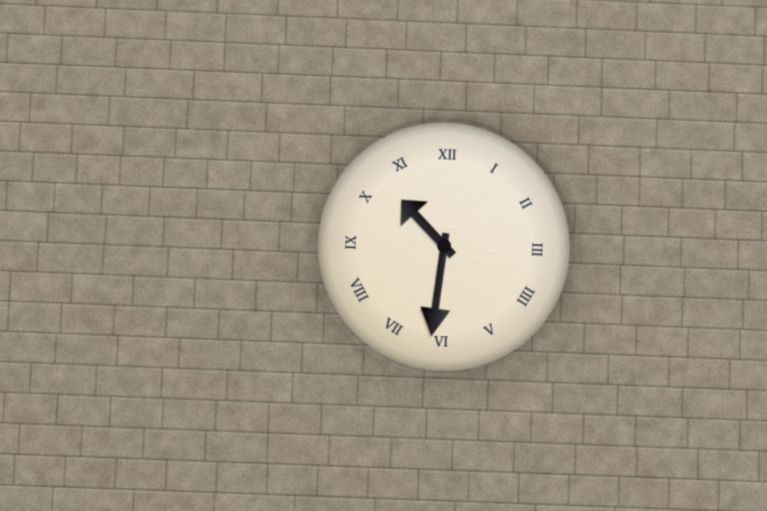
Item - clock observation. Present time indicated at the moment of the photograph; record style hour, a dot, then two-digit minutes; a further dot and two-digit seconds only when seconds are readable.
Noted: 10.31
